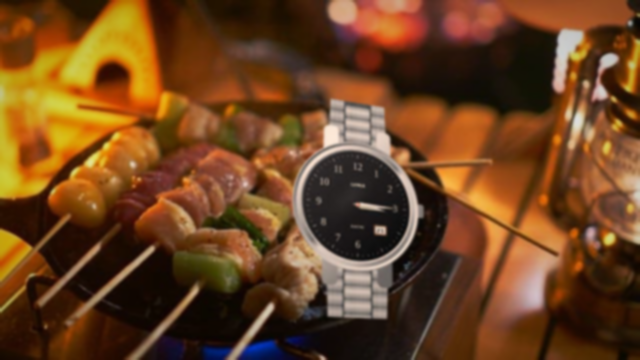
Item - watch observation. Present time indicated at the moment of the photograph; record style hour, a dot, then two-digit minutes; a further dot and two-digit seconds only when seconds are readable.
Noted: 3.15
